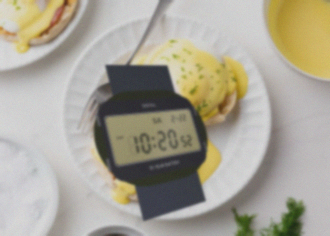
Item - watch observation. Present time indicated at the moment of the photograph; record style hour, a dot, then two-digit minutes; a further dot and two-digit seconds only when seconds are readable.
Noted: 10.20
